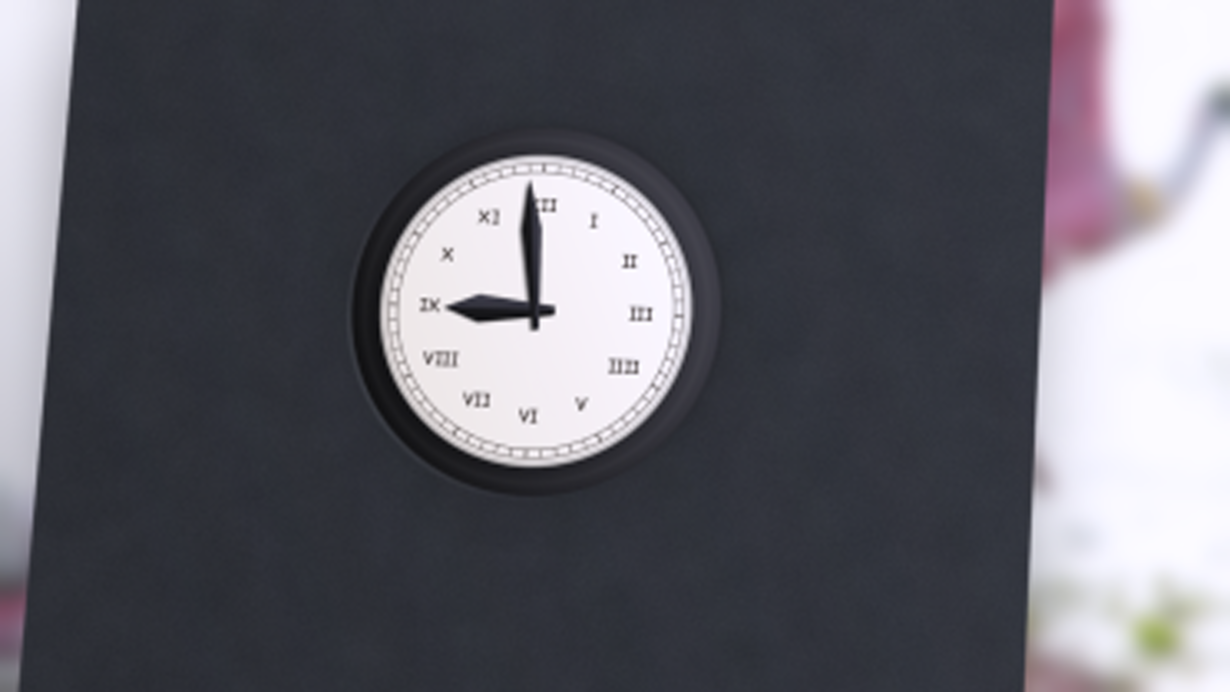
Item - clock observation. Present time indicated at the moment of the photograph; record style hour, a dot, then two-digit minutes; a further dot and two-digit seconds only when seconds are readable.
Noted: 8.59
